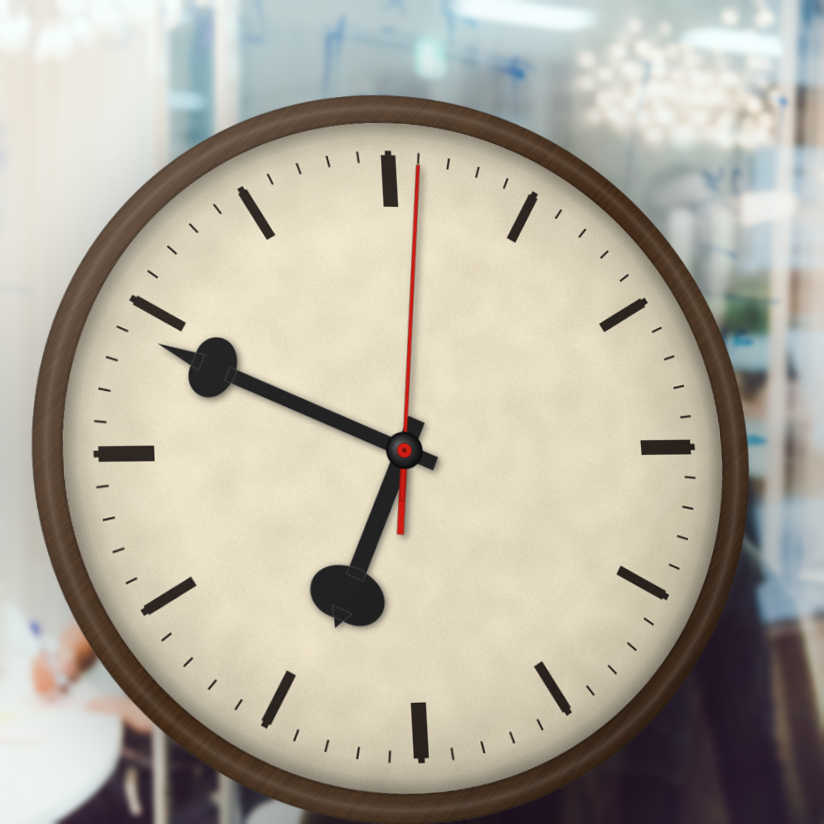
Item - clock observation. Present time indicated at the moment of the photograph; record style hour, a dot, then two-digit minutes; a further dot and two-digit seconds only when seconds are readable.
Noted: 6.49.01
